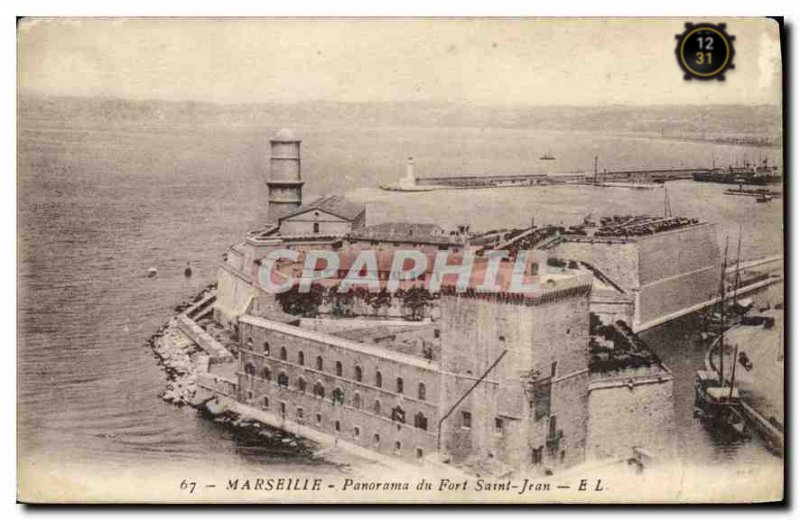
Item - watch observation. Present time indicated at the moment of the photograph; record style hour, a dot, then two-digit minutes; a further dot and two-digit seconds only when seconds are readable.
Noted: 12.31
